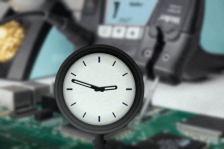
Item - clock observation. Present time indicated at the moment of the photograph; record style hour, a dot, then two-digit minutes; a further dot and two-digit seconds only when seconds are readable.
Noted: 2.48
